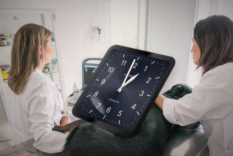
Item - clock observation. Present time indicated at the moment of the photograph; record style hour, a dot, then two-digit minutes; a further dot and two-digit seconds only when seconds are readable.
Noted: 12.59
